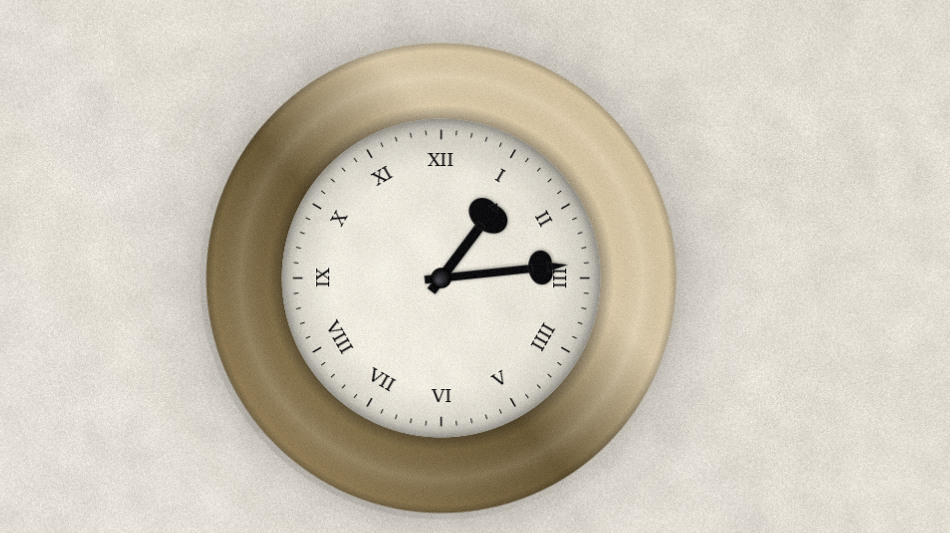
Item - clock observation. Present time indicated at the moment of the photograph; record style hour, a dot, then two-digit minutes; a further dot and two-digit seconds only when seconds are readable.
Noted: 1.14
